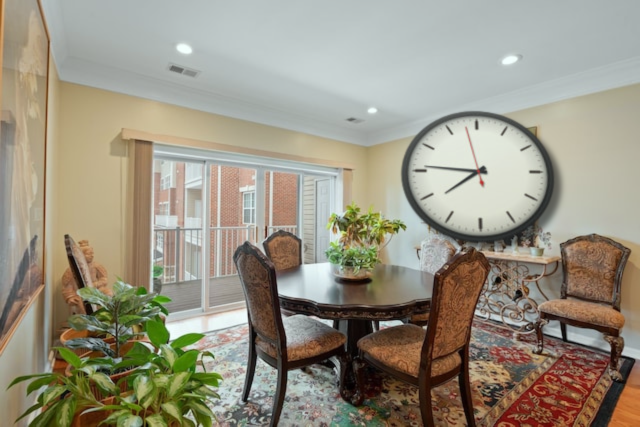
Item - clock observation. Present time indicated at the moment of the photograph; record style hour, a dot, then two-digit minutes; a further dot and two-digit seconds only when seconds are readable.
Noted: 7.45.58
